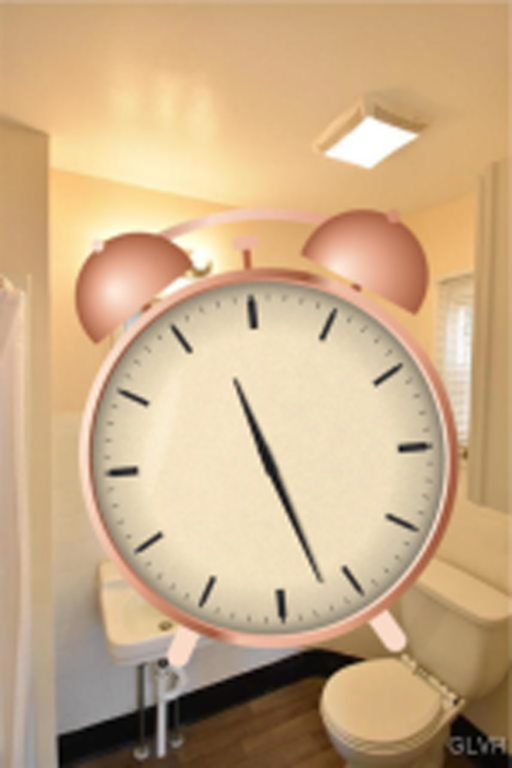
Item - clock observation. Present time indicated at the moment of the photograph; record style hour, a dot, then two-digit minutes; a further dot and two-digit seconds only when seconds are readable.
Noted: 11.27
